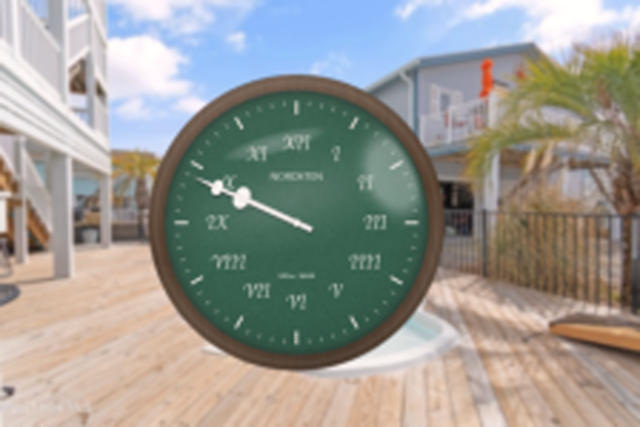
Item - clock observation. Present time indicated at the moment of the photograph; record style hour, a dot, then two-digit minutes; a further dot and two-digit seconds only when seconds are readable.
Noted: 9.49
